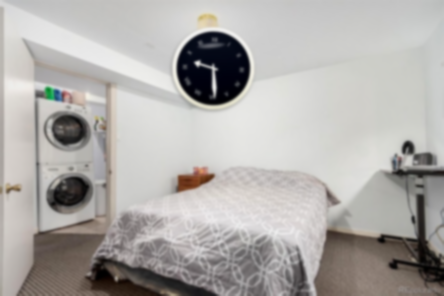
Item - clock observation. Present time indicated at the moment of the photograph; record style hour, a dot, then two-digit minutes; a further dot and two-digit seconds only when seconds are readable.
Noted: 9.29
